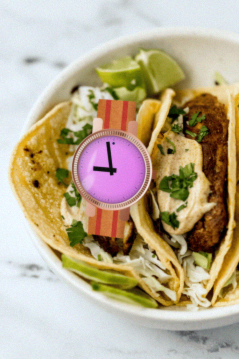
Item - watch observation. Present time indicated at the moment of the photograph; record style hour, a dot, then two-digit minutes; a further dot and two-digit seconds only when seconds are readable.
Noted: 8.58
